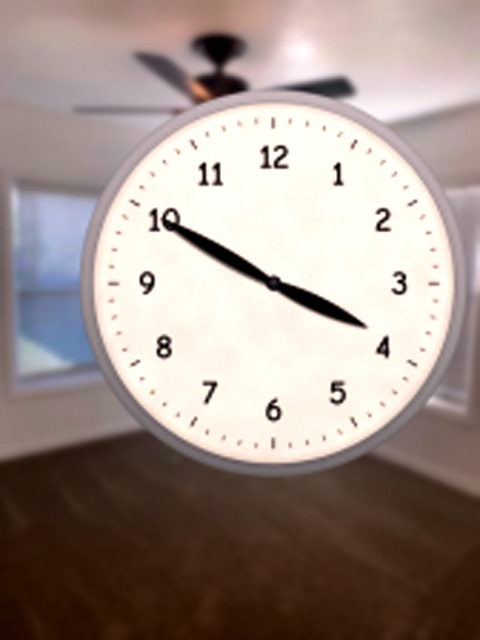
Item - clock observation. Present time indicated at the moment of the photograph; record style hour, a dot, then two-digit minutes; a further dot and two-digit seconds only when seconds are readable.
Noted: 3.50
